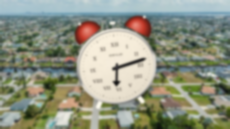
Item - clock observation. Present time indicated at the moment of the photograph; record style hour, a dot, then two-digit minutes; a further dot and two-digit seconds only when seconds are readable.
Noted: 6.13
